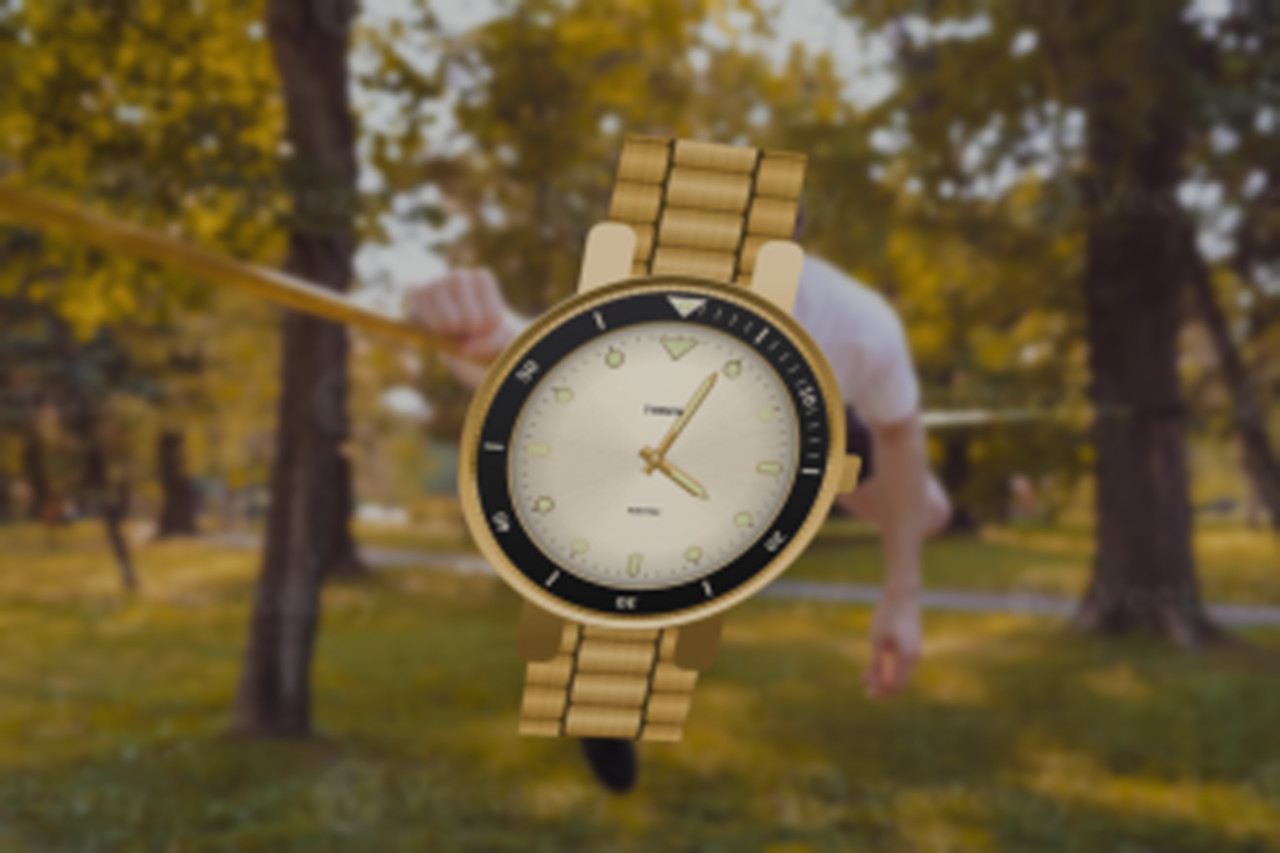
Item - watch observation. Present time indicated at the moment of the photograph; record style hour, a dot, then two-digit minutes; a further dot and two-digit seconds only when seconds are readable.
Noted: 4.04
